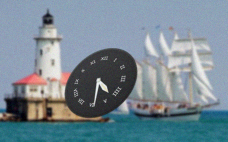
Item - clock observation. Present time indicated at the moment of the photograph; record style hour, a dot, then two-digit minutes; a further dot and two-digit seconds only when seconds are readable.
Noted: 4.29
